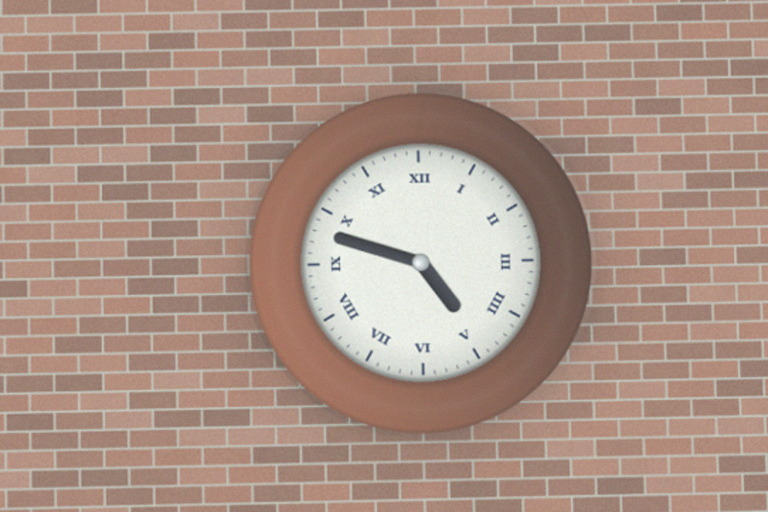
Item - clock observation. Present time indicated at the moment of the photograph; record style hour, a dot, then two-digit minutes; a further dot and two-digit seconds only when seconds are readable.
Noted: 4.48
